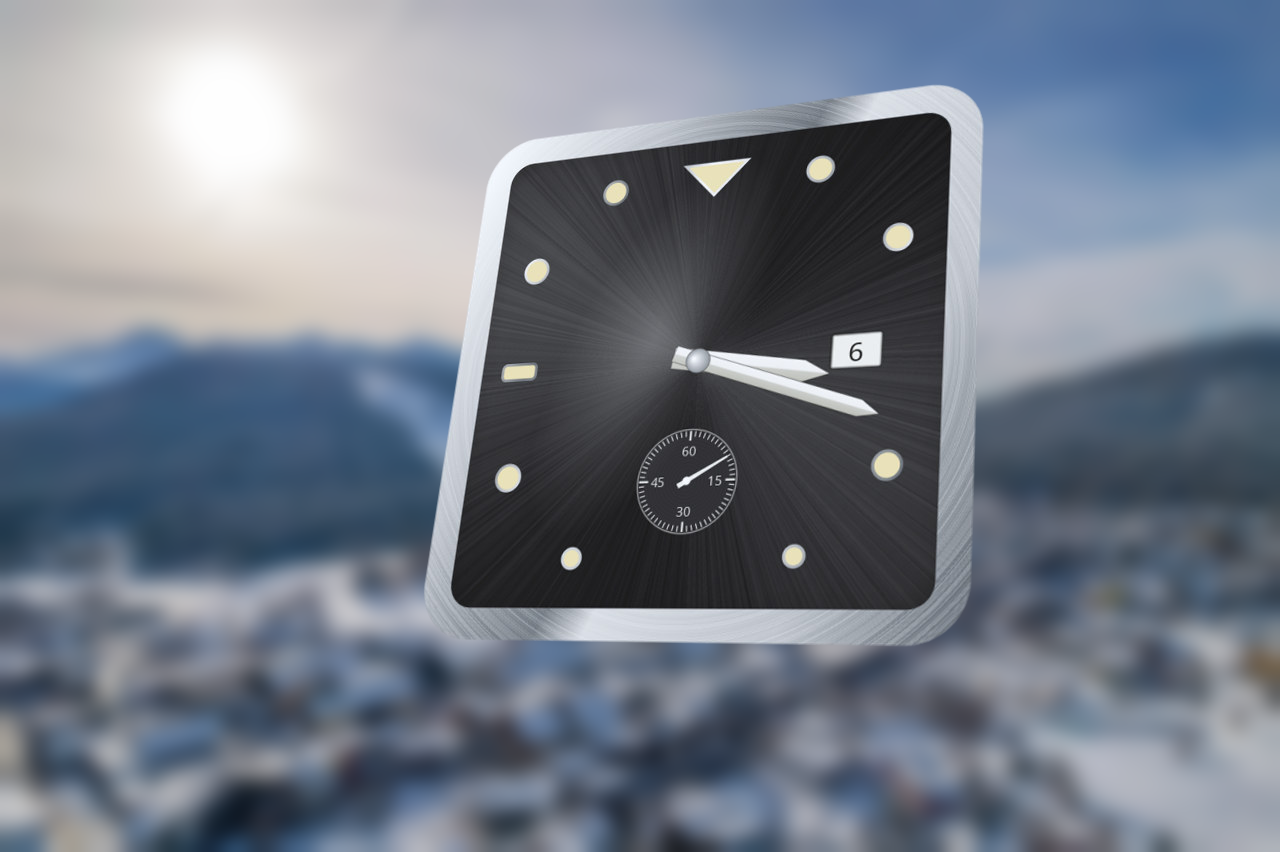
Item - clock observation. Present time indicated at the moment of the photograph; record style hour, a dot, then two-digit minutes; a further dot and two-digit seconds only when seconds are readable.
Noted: 3.18.10
